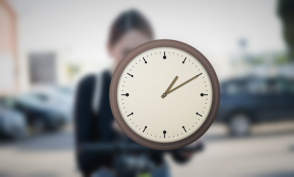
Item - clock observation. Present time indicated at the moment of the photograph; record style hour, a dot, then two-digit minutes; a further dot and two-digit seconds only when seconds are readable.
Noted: 1.10
